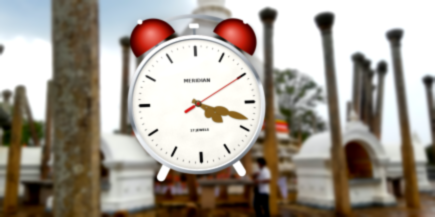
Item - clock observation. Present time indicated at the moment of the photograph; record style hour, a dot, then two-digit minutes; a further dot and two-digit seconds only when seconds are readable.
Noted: 4.18.10
